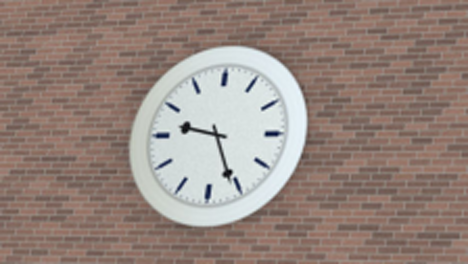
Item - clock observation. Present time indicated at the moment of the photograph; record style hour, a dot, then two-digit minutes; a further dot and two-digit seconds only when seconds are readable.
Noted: 9.26
